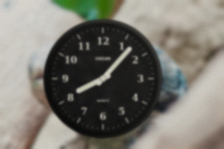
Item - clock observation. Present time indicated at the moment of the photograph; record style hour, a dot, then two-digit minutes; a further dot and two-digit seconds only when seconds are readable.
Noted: 8.07
